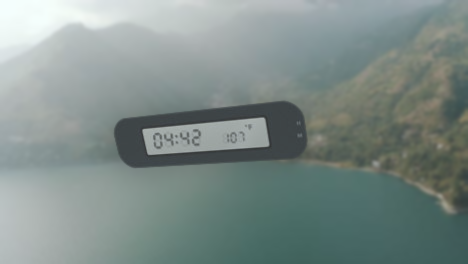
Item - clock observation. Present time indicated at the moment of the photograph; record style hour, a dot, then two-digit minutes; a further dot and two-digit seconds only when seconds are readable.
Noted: 4.42
